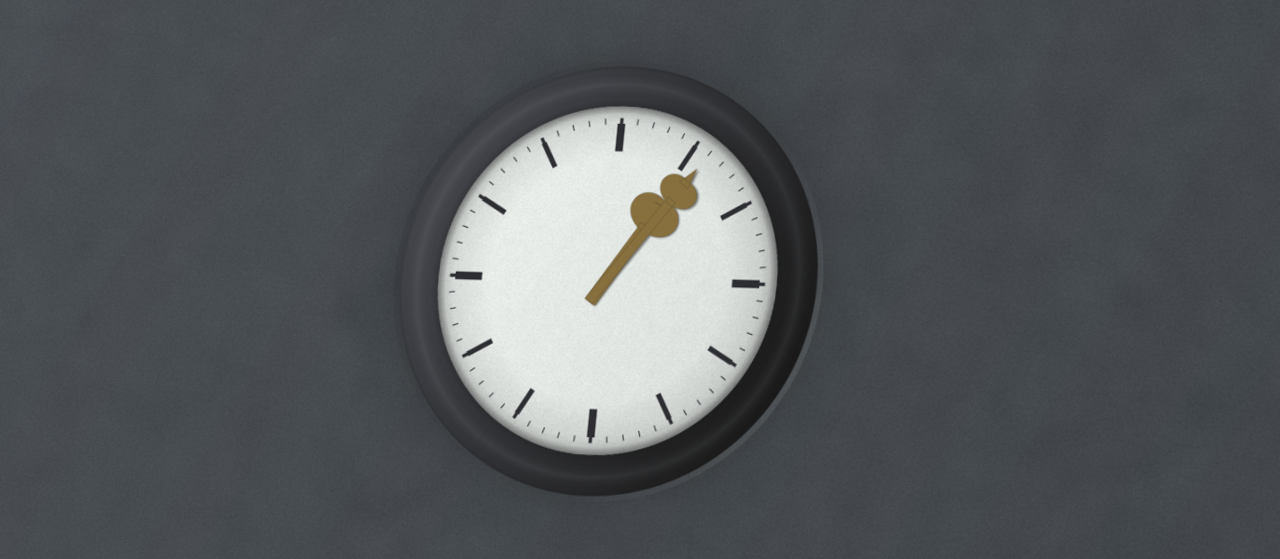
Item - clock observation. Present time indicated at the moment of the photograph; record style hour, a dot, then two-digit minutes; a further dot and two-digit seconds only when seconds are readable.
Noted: 1.06
